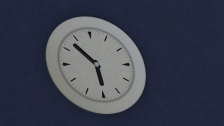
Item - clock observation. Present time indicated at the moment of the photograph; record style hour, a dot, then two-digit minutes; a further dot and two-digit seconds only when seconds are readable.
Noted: 5.53
